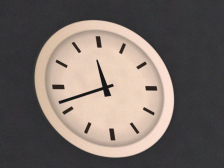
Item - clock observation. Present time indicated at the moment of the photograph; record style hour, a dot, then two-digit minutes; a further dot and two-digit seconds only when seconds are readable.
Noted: 11.42
